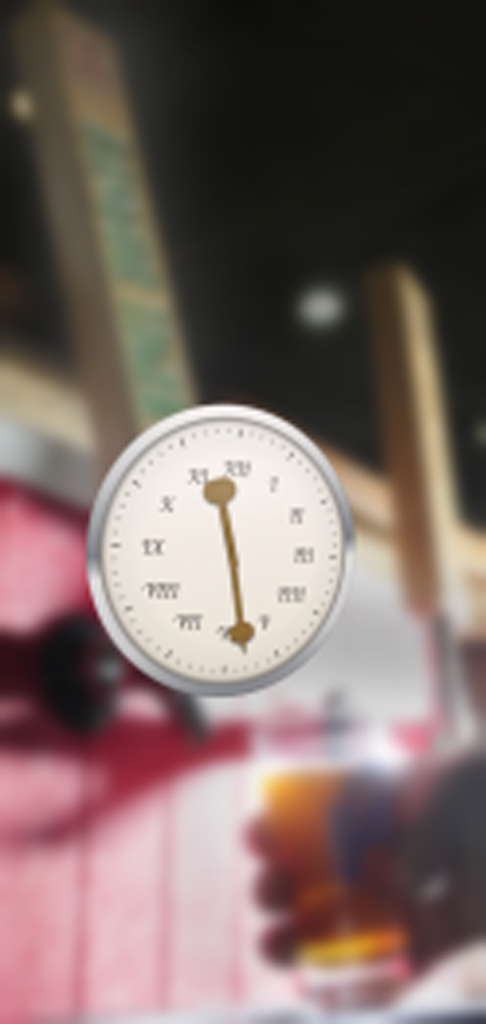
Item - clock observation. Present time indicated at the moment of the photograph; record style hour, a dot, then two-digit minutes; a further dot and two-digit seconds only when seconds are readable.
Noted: 11.28
